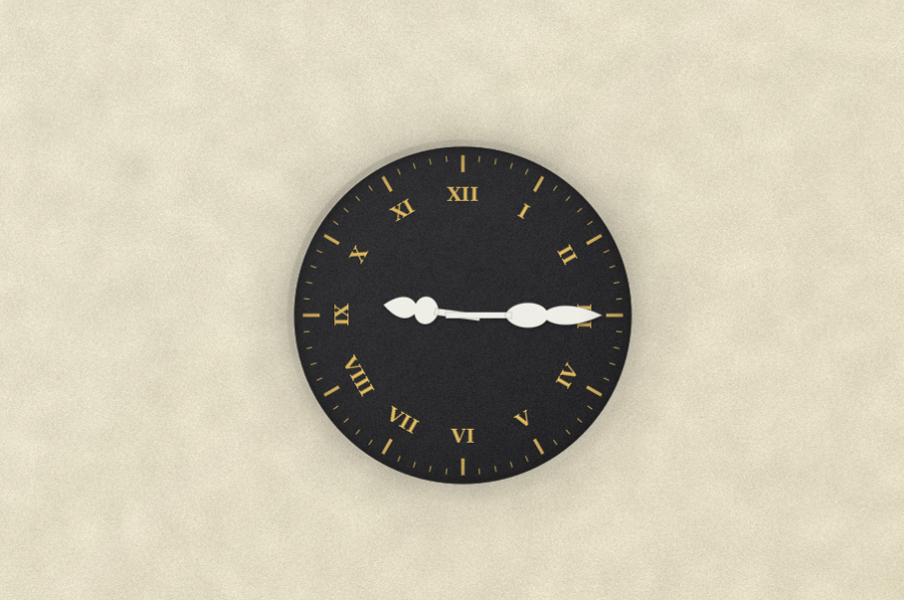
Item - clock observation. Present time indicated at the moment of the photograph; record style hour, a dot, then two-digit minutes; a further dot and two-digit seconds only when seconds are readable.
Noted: 9.15
